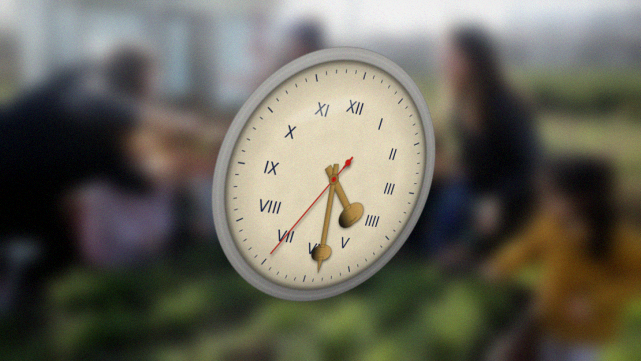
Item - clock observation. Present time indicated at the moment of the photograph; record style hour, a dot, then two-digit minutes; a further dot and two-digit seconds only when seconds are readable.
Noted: 4.28.35
